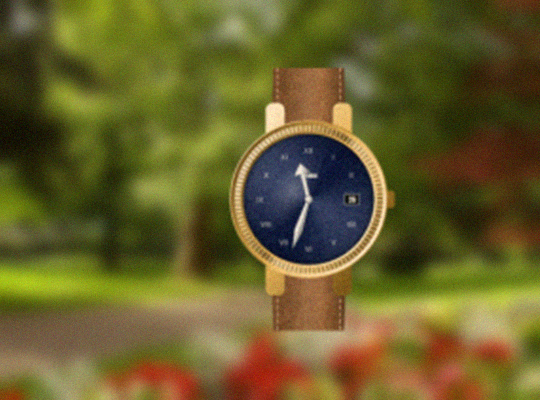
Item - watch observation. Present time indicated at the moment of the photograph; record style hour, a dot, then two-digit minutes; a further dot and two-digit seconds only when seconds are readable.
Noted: 11.33
